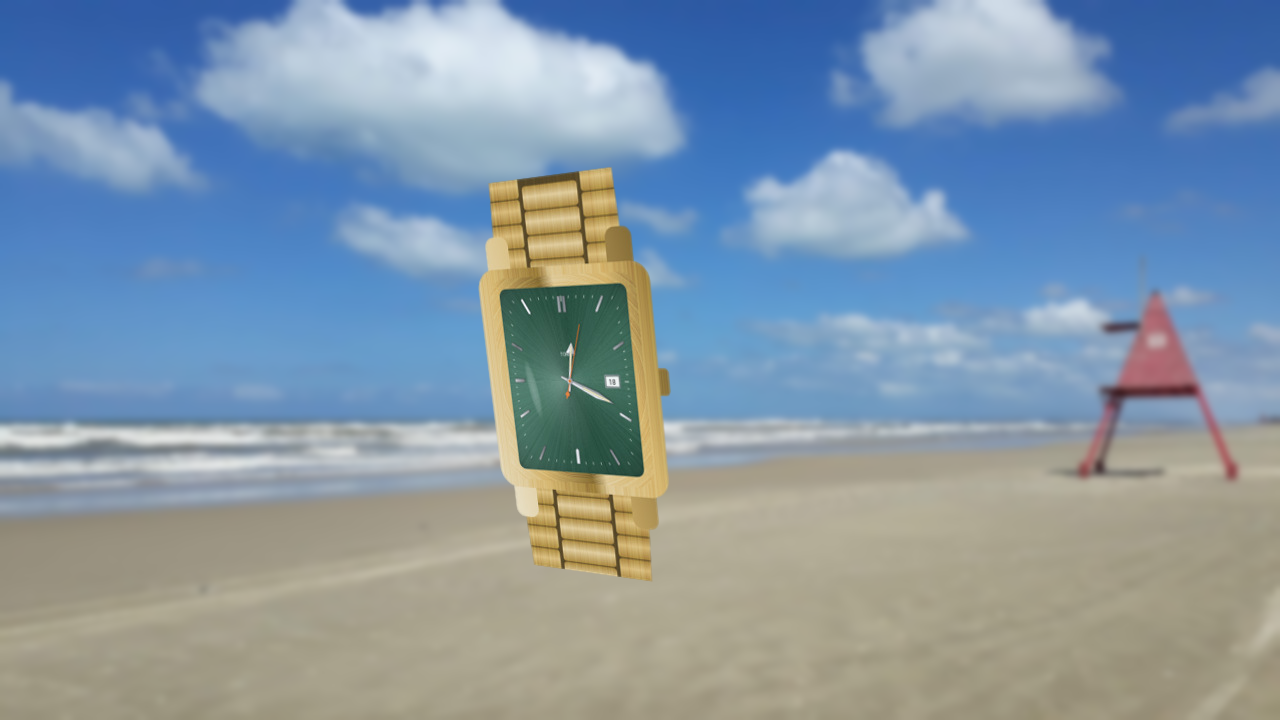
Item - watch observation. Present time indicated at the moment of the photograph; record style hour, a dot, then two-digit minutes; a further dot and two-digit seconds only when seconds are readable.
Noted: 12.19.03
